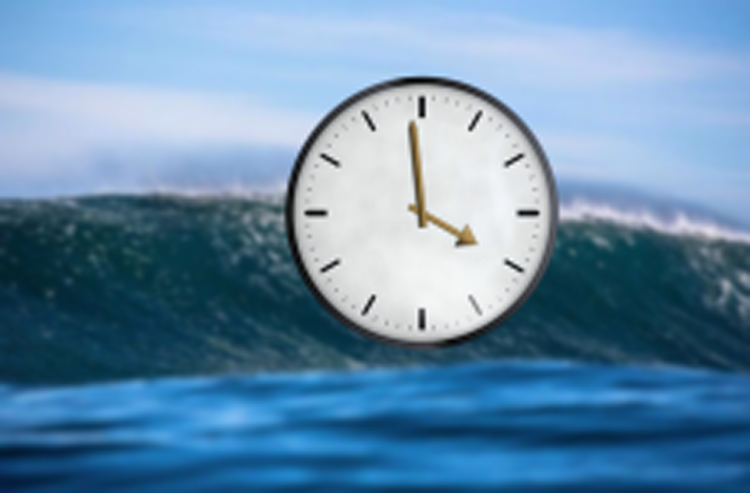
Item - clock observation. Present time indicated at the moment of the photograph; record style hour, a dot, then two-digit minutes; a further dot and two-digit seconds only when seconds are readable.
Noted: 3.59
